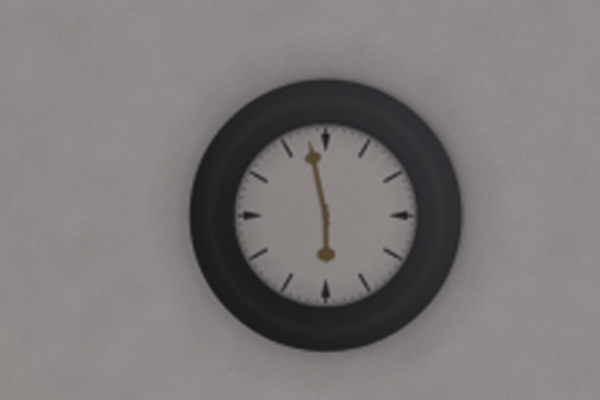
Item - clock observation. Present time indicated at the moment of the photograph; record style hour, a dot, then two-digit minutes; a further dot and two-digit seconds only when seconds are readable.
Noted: 5.58
